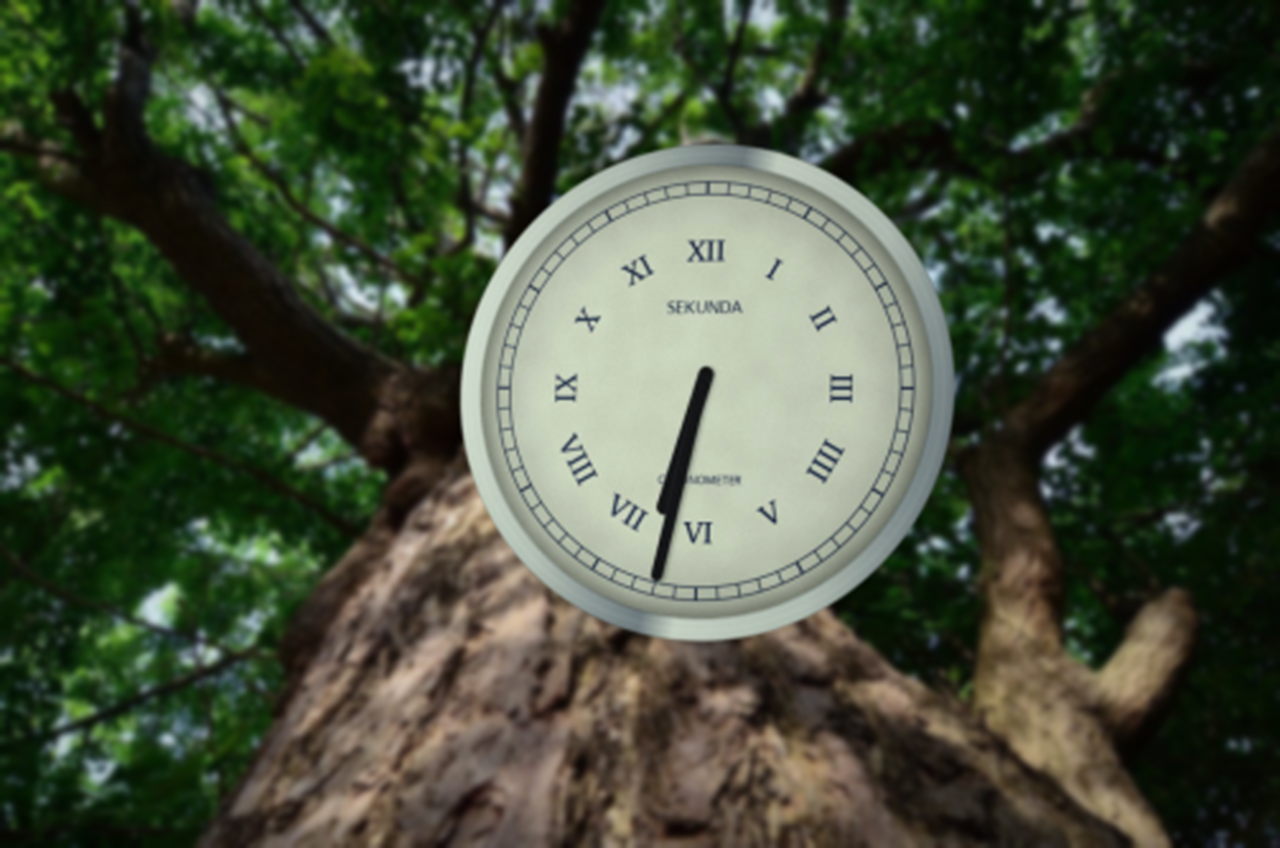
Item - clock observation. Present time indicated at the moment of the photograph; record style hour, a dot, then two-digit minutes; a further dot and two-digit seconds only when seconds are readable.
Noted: 6.32
